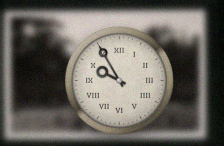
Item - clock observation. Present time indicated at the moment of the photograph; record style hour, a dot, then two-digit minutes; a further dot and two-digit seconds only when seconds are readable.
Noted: 9.55
